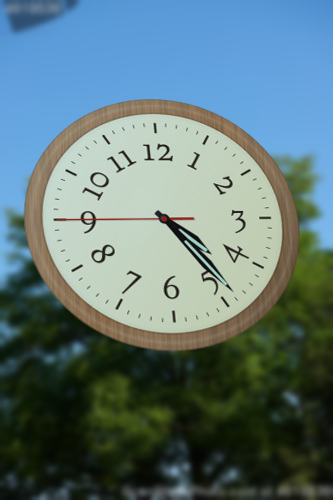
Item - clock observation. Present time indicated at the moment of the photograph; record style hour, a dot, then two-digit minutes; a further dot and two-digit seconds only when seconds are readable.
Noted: 4.23.45
